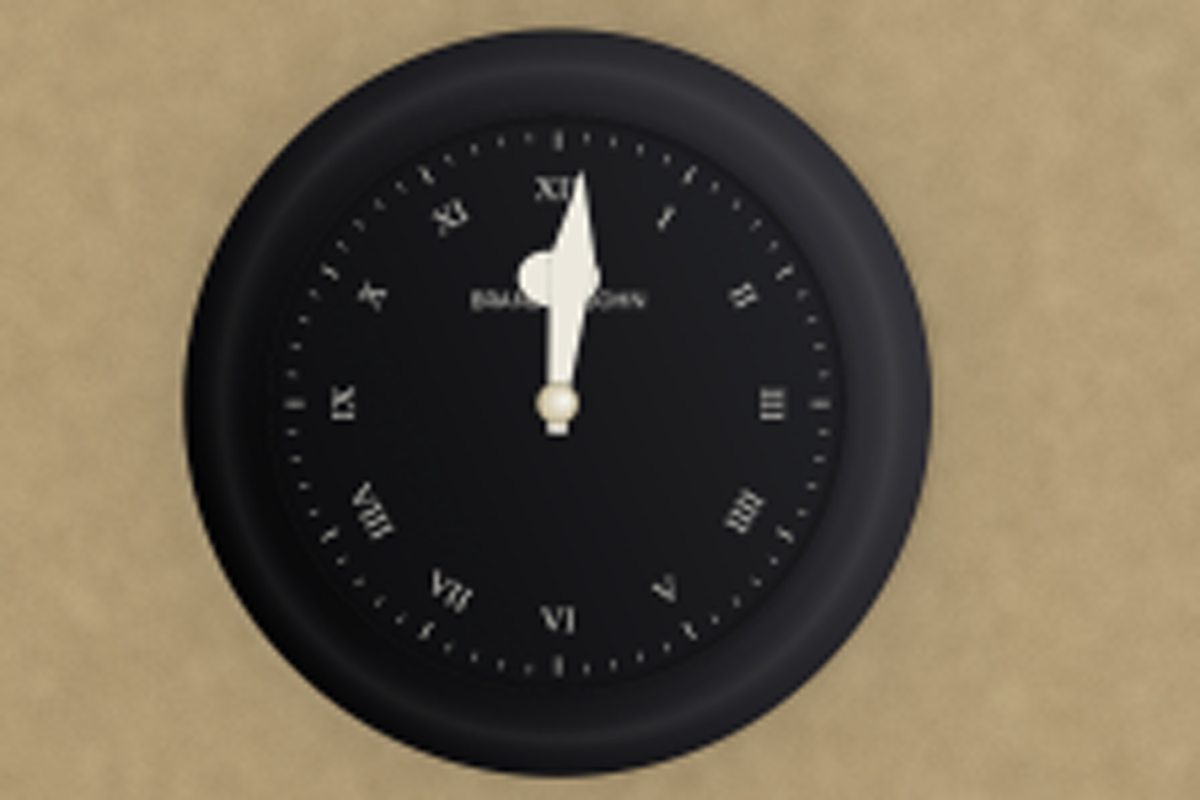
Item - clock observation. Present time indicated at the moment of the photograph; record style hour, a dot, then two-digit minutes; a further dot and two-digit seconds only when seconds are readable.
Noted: 12.01
